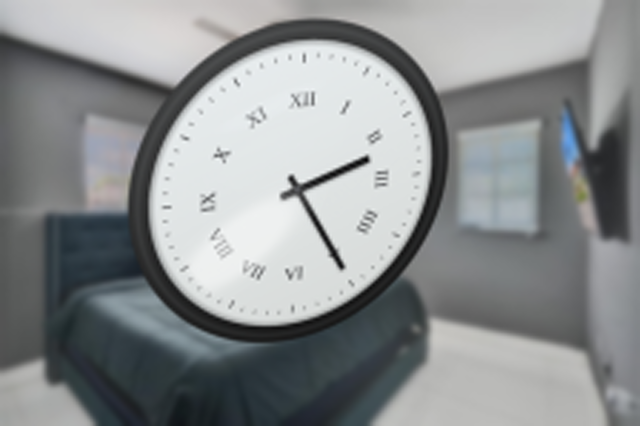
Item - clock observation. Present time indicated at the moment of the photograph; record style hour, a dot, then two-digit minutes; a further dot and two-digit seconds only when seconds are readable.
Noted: 2.25
